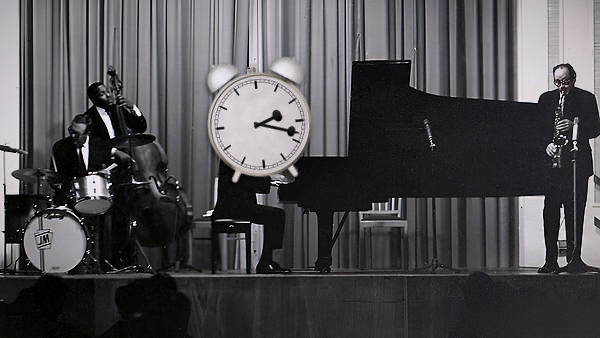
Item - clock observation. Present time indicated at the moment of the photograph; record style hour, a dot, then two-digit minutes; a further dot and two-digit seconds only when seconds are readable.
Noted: 2.18
